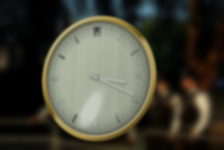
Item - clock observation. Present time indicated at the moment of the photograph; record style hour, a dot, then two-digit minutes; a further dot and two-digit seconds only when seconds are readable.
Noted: 3.19
